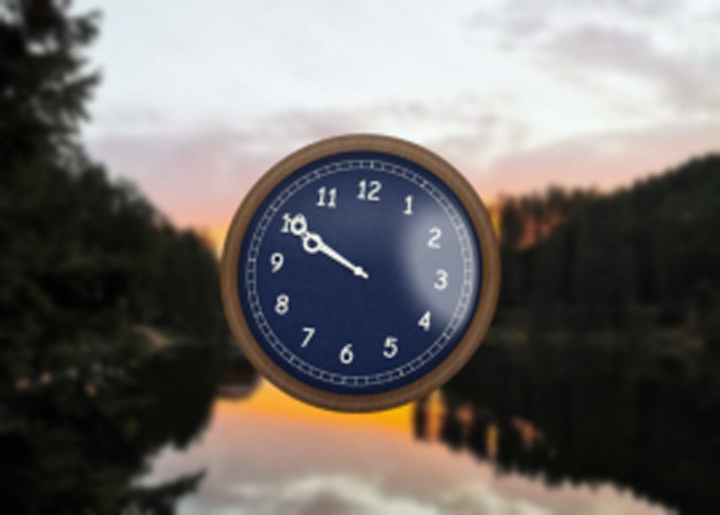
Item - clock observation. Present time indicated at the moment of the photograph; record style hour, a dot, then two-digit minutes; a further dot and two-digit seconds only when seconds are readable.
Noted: 9.50
